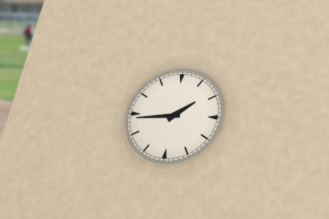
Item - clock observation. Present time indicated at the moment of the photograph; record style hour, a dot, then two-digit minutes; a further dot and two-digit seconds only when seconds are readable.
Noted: 1.44
